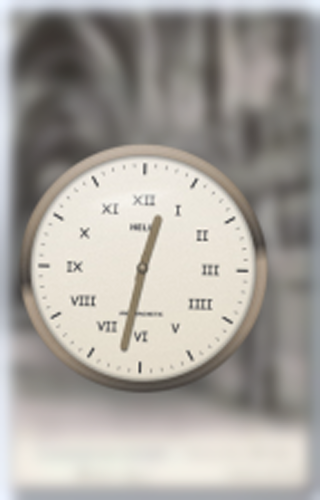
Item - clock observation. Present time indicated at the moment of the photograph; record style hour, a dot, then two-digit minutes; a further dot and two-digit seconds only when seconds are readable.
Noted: 12.32
